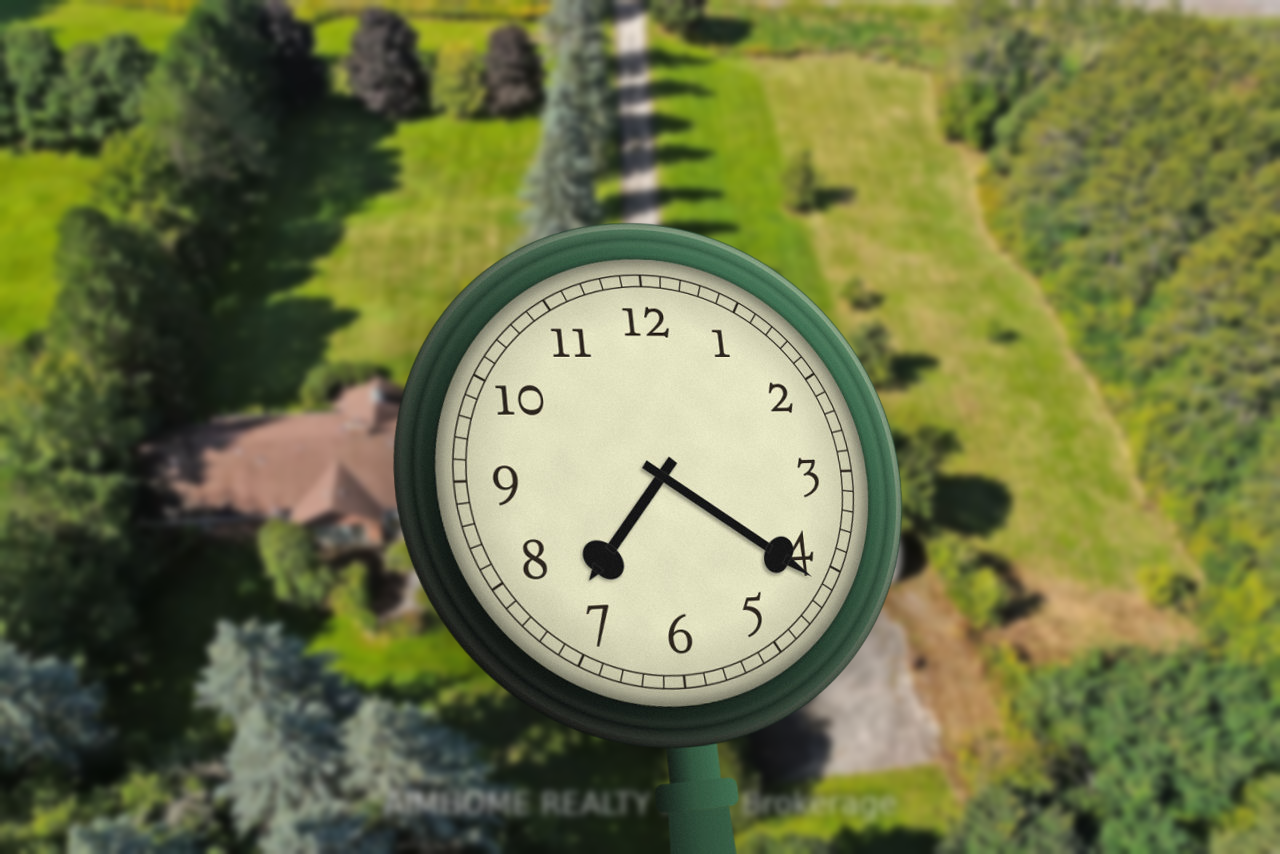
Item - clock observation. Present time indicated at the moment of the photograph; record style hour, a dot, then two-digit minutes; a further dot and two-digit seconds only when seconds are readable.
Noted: 7.21
